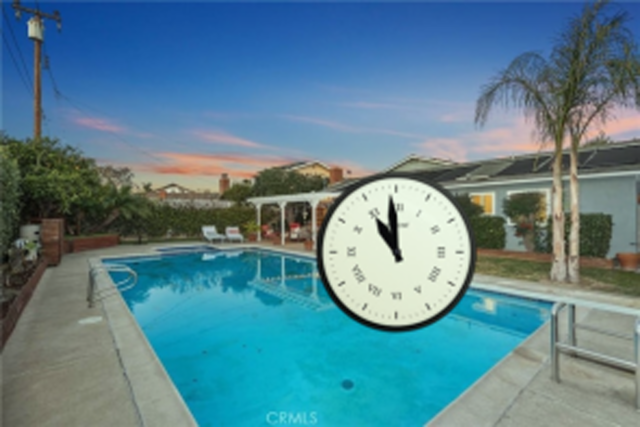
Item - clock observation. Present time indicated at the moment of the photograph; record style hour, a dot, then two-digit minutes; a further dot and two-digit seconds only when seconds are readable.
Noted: 10.59
